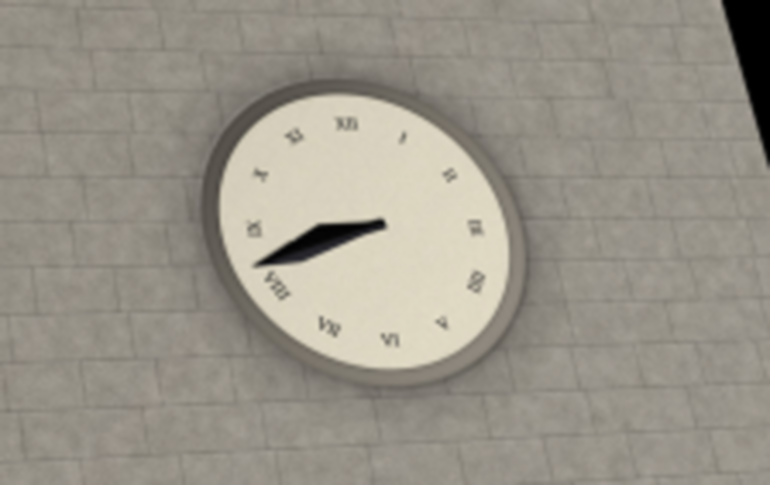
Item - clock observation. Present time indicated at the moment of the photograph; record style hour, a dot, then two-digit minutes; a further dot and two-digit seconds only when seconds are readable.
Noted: 8.42
